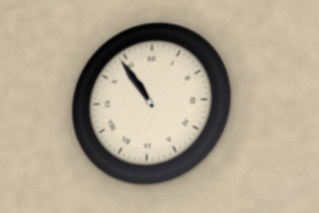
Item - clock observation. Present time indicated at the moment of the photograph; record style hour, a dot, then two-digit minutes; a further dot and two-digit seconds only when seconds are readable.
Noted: 10.54
